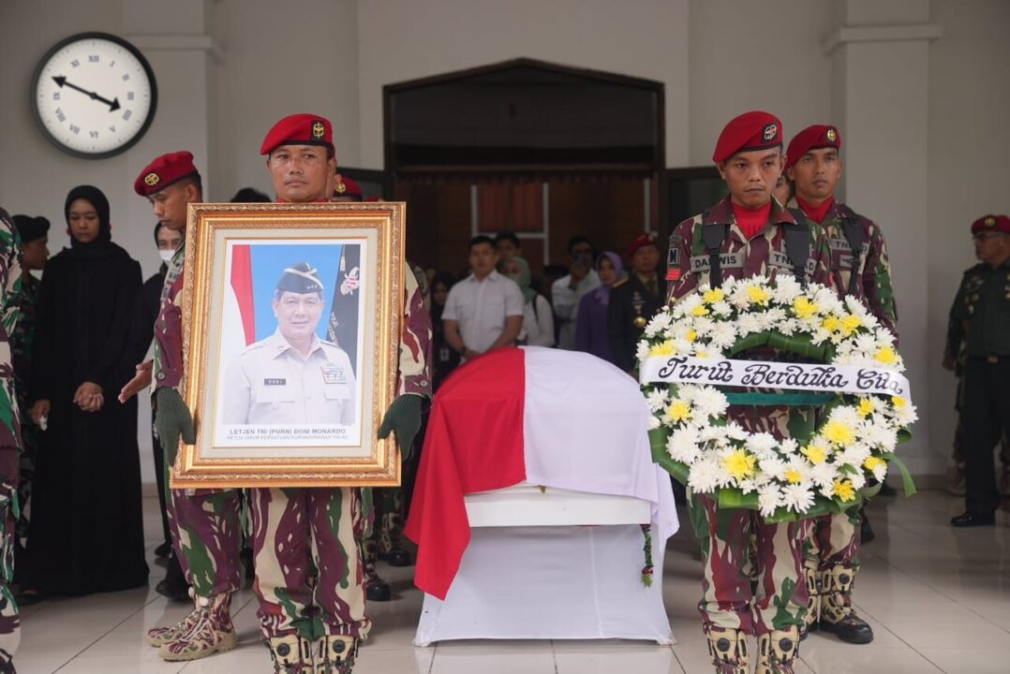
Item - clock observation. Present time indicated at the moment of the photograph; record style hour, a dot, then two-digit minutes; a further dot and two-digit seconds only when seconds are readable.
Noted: 3.49
